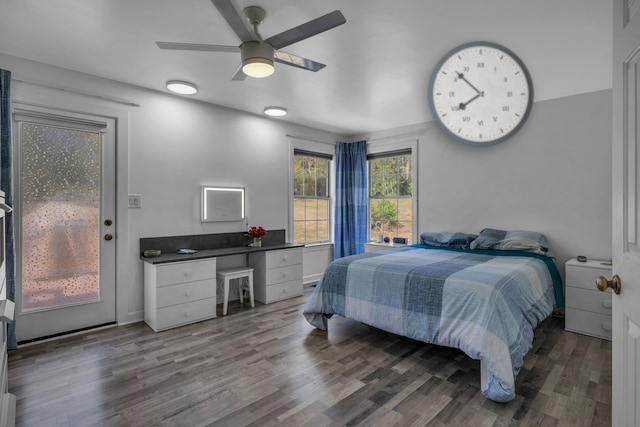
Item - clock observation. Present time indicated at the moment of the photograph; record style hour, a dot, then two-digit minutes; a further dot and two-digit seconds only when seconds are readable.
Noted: 7.52
